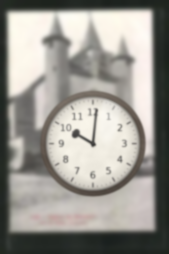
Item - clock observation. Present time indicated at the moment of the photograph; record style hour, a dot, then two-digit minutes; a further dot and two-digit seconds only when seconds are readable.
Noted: 10.01
